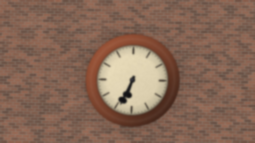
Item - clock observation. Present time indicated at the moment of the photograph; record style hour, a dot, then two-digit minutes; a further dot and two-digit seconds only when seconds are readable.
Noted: 6.34
